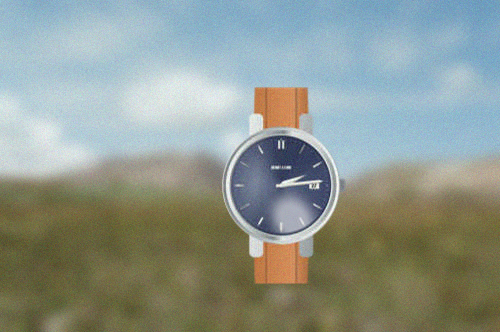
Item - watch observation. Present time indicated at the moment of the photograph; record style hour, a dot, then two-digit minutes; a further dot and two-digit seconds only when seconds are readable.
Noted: 2.14
